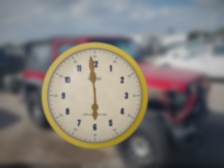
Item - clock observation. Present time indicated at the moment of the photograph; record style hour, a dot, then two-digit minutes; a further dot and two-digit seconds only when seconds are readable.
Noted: 5.59
